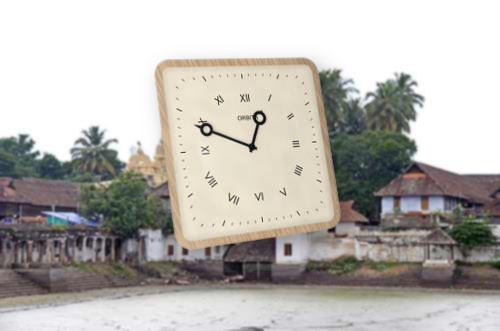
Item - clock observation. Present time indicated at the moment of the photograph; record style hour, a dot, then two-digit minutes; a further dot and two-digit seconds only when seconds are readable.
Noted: 12.49
